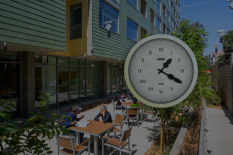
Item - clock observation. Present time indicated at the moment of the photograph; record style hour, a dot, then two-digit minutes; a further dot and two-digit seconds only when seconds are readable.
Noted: 1.20
